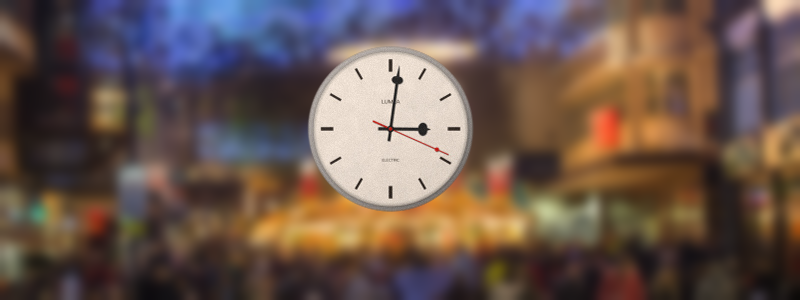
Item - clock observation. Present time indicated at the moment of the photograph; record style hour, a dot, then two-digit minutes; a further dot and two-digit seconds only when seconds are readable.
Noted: 3.01.19
